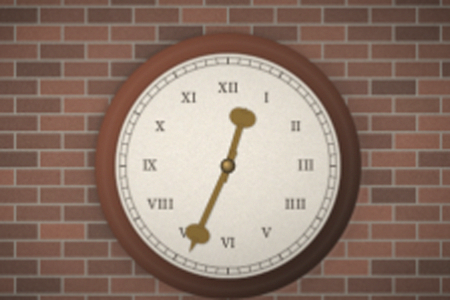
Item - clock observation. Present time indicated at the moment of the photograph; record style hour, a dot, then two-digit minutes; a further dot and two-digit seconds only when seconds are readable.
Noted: 12.34
